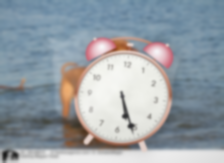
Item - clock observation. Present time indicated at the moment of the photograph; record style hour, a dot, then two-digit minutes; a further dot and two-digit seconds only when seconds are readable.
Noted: 5.26
